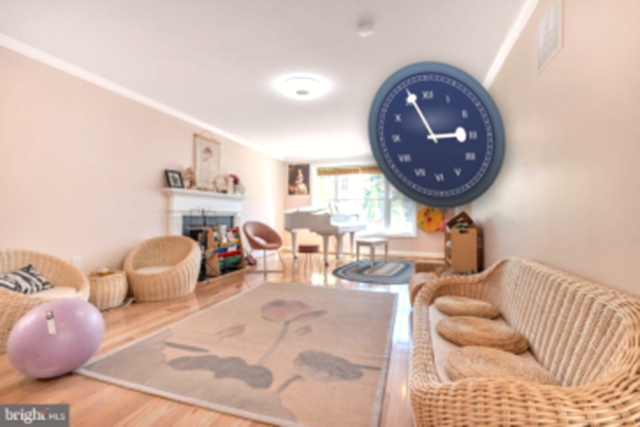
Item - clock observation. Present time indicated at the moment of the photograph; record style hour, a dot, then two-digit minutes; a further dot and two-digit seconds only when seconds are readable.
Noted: 2.56
